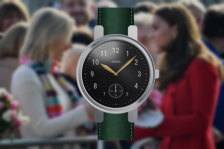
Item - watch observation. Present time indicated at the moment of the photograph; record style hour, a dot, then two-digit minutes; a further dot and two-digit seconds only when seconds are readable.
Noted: 10.08
